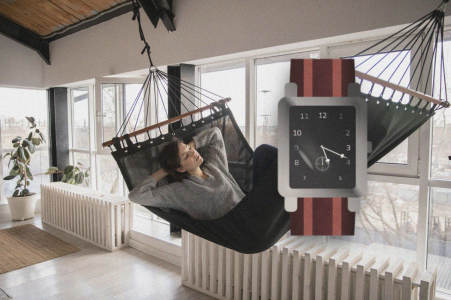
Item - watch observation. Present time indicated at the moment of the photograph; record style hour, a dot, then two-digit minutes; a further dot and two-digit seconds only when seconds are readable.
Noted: 5.19
